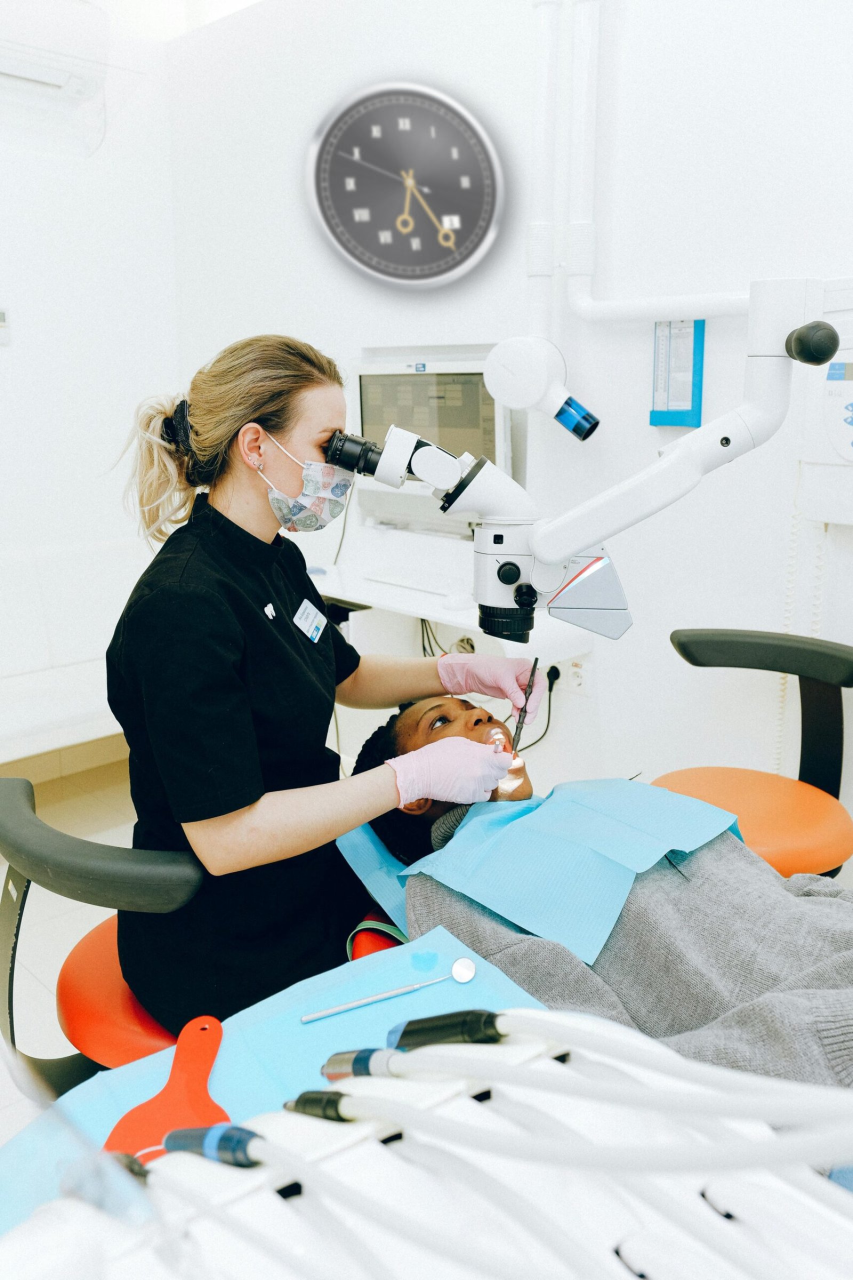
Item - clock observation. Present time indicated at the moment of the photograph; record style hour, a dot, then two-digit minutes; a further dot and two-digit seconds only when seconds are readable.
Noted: 6.24.49
